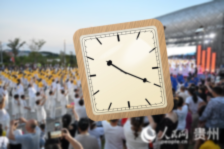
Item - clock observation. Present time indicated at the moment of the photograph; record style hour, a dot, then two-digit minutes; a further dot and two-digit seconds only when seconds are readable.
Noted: 10.20
